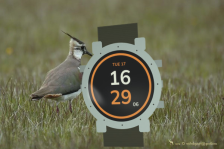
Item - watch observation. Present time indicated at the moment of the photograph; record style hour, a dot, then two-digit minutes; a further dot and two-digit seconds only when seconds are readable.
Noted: 16.29
